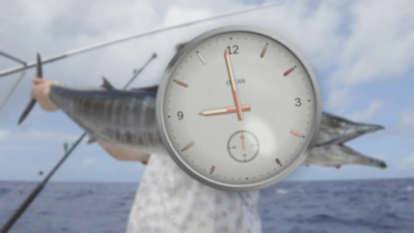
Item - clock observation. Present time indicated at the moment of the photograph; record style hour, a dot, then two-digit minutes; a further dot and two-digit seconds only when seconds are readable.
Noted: 8.59
